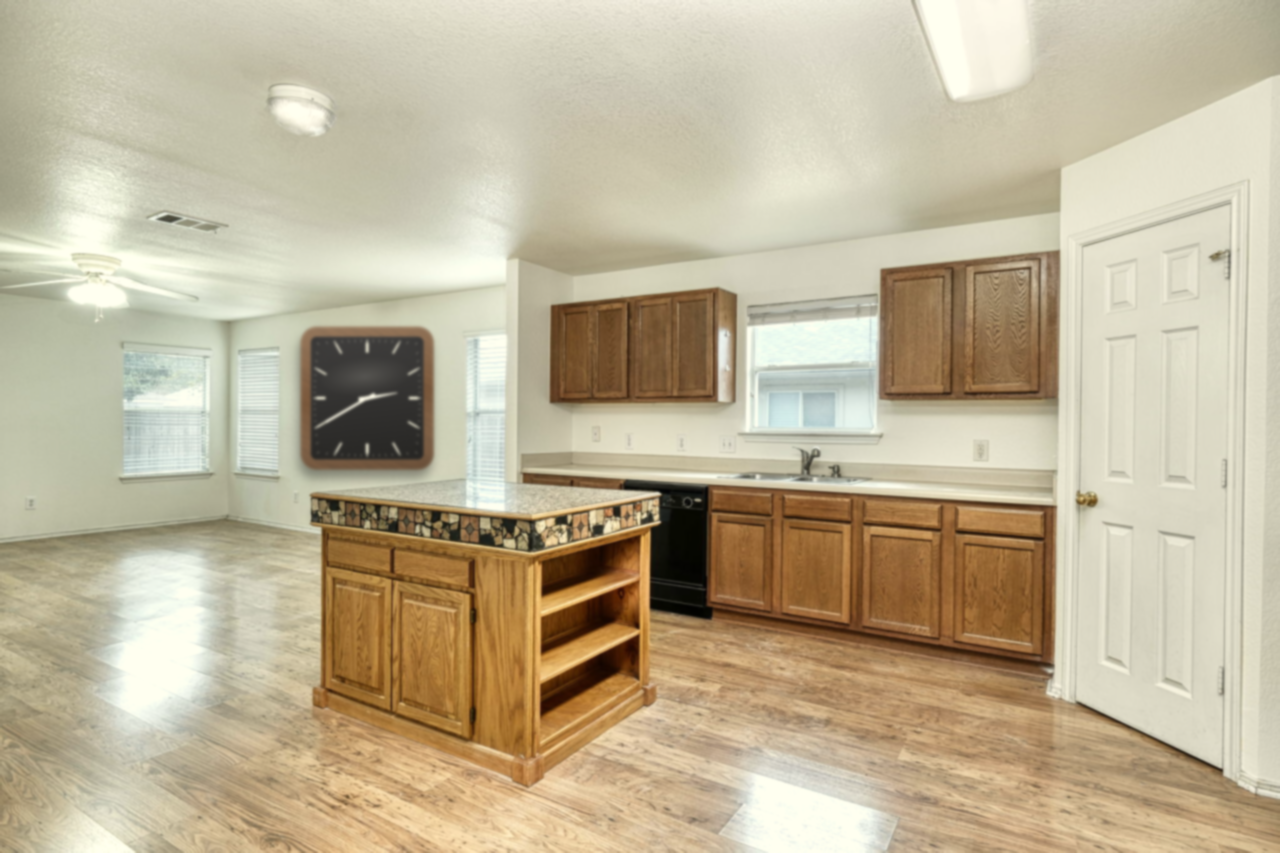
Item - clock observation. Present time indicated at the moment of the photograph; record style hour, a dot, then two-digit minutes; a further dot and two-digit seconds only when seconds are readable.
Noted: 2.40
